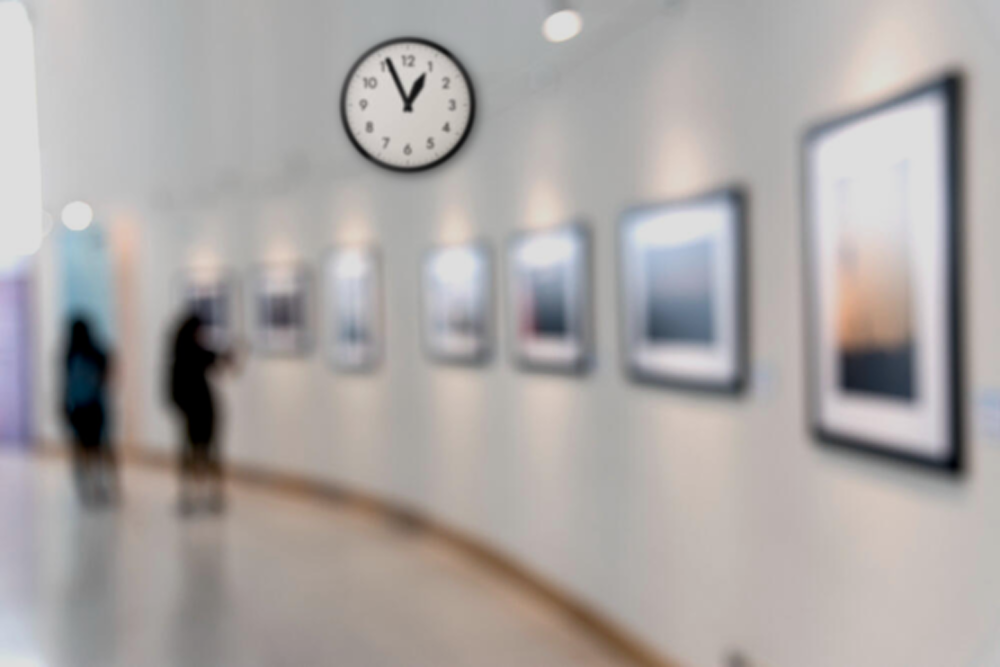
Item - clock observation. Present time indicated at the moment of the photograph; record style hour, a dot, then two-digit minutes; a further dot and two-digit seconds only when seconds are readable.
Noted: 12.56
